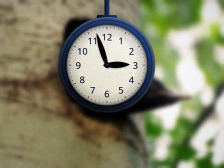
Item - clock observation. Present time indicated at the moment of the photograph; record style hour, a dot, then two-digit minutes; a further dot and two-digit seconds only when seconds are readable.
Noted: 2.57
